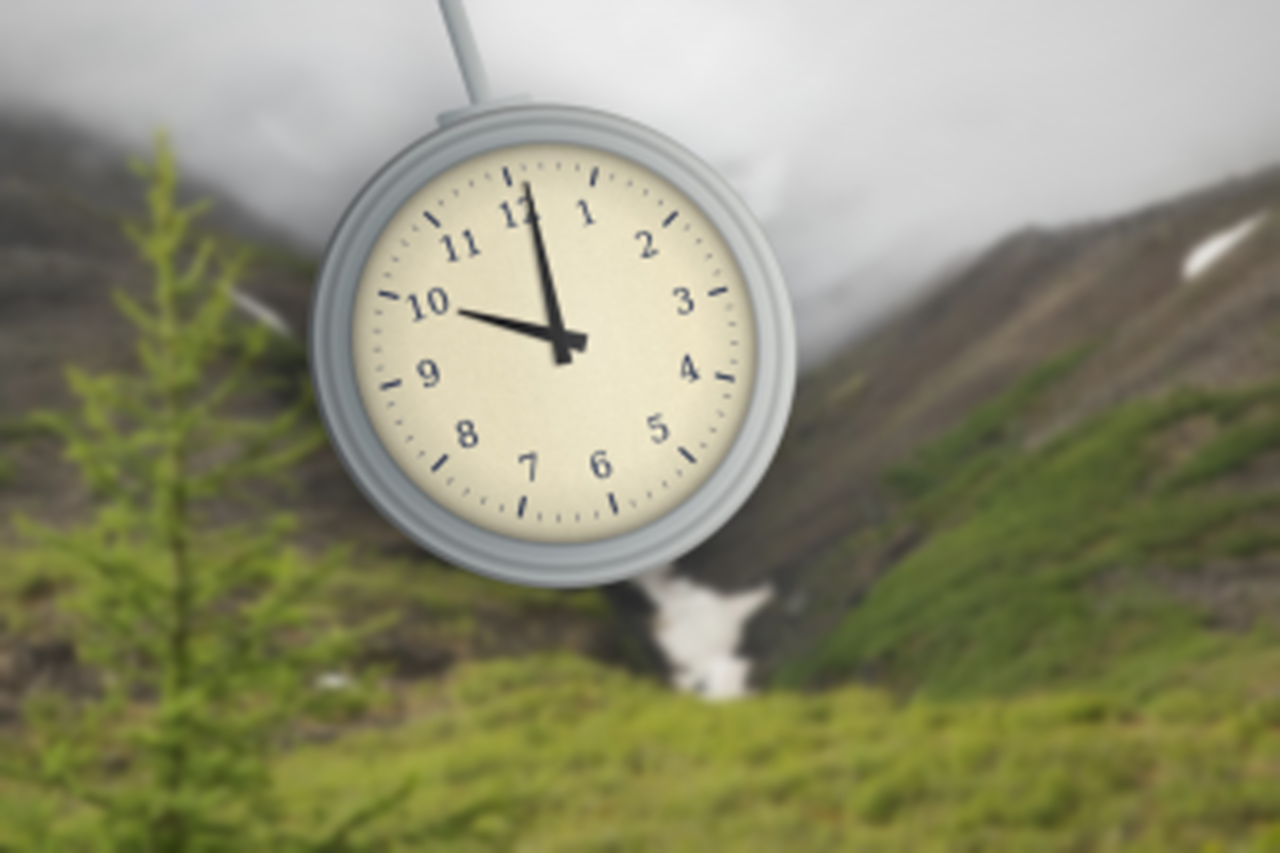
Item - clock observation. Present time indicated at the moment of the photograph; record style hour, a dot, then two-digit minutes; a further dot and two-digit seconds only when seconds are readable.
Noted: 10.01
